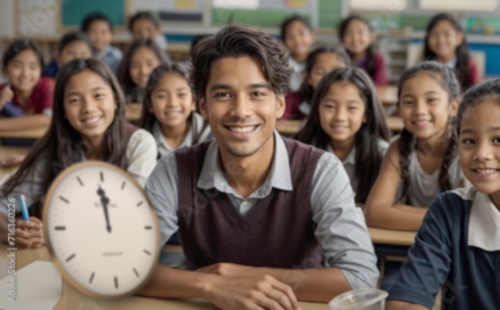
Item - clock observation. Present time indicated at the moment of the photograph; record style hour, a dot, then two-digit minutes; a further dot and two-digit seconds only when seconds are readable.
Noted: 11.59
